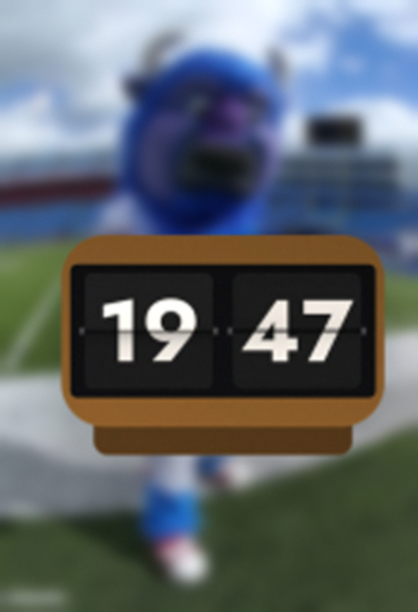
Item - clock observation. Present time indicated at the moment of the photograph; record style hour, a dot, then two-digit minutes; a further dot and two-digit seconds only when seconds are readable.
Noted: 19.47
